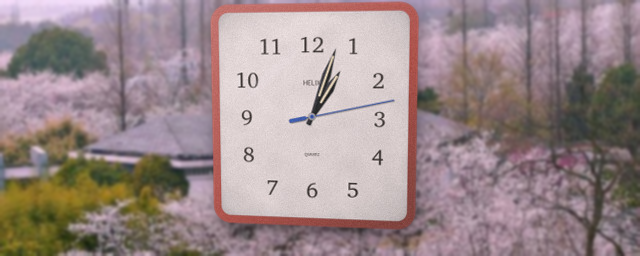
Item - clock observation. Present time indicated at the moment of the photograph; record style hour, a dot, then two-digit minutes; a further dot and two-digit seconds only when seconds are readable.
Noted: 1.03.13
